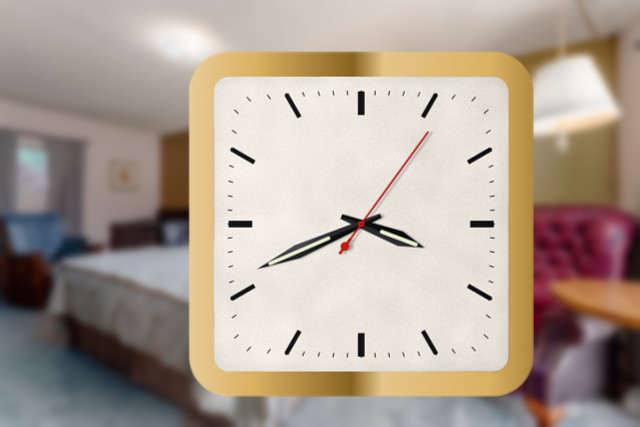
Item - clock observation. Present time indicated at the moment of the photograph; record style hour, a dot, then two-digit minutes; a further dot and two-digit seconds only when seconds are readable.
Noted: 3.41.06
